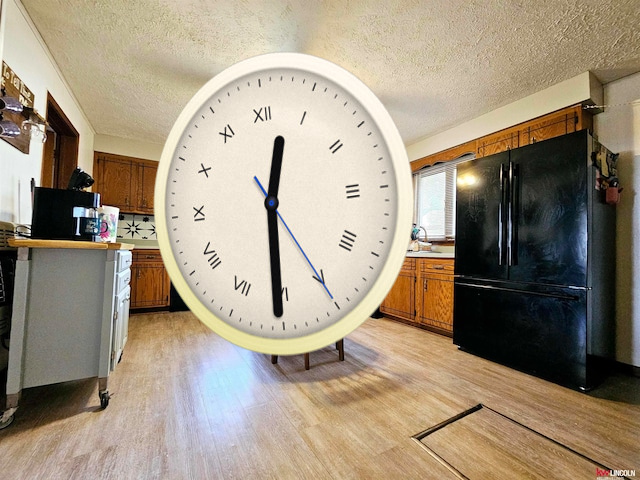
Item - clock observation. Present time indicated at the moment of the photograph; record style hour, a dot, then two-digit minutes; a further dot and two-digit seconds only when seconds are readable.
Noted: 12.30.25
